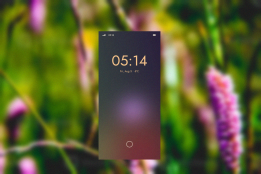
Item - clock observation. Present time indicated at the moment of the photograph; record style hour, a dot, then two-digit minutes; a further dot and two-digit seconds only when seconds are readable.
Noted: 5.14
